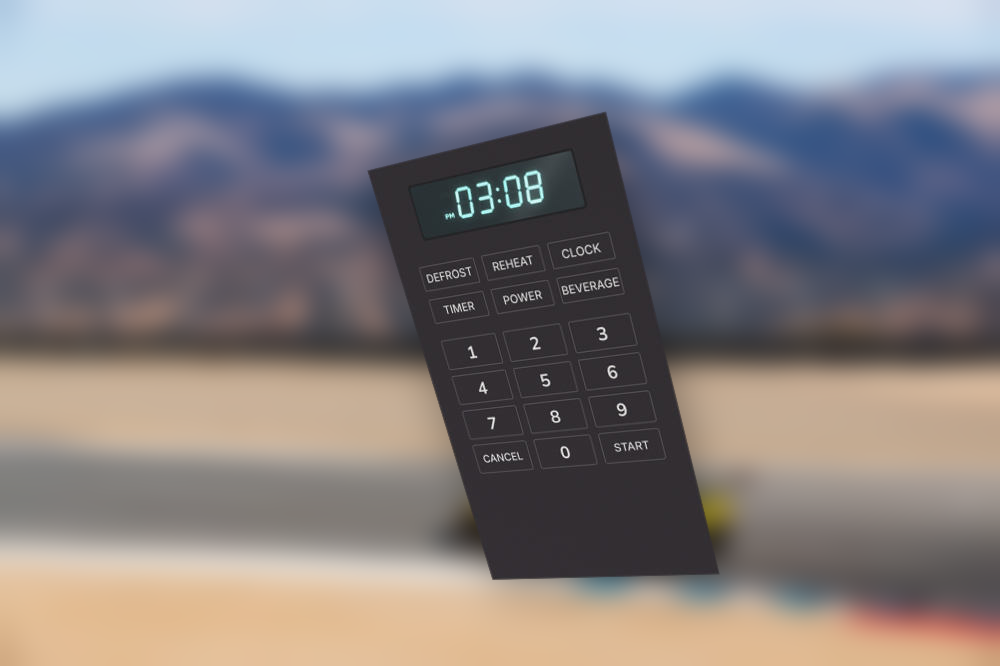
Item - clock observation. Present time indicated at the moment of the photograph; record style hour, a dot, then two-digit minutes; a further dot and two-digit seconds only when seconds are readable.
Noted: 3.08
